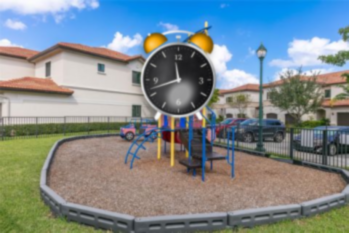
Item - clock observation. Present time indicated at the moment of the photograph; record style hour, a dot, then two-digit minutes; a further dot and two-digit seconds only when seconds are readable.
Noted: 11.42
